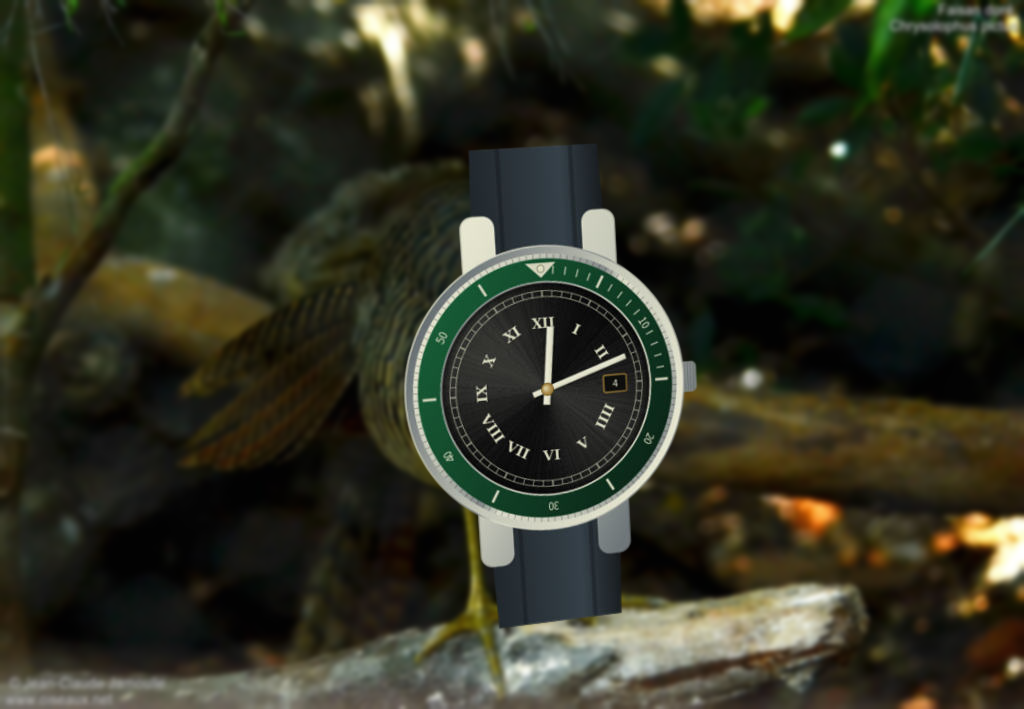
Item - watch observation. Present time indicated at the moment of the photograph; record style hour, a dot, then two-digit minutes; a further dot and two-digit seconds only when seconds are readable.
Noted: 12.12
